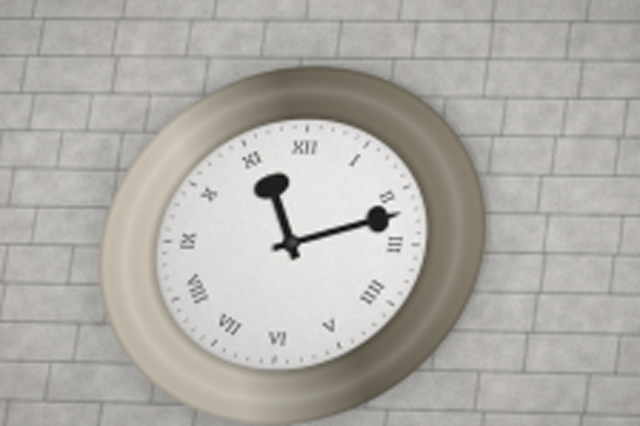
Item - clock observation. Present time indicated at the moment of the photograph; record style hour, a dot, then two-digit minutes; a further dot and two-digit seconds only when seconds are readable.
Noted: 11.12
